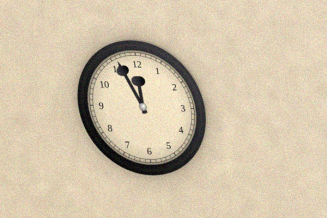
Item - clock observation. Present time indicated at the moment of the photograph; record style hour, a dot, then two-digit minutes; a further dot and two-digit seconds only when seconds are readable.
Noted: 11.56
